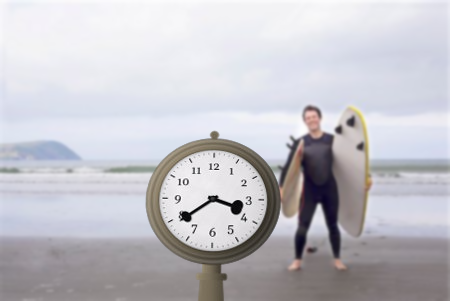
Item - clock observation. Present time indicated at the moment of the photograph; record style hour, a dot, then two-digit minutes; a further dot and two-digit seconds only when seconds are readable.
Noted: 3.39
